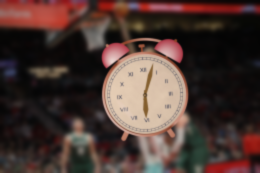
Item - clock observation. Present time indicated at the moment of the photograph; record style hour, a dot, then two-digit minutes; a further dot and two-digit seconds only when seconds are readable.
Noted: 6.03
